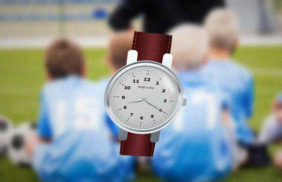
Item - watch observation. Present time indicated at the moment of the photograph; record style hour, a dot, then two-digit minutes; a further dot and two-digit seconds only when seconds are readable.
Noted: 8.20
